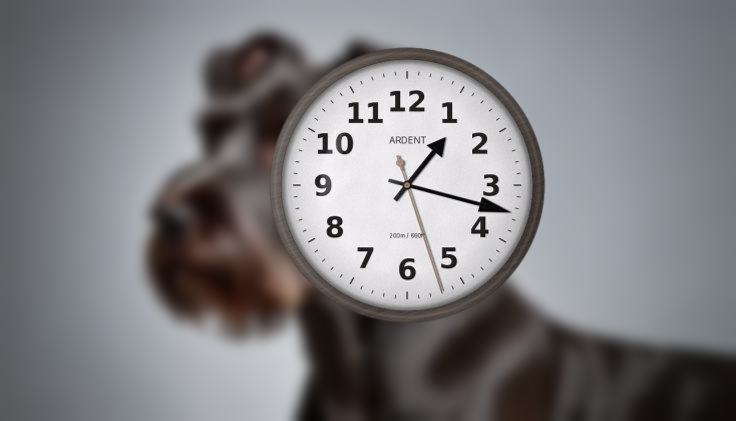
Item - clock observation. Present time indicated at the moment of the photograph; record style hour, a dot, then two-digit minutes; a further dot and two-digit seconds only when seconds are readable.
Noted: 1.17.27
